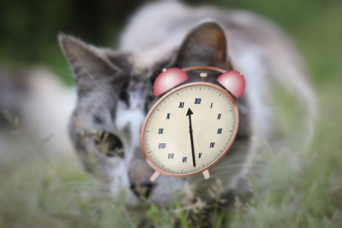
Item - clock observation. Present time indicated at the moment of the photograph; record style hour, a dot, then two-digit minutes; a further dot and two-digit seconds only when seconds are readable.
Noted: 11.27
